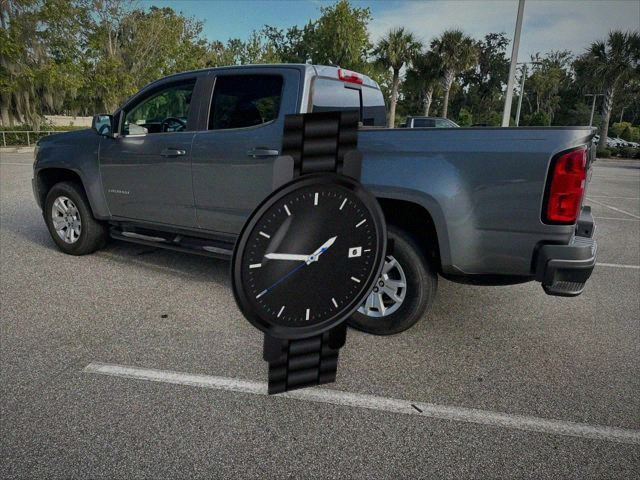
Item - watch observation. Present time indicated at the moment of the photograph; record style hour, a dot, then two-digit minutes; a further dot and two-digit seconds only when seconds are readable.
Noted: 1.46.40
